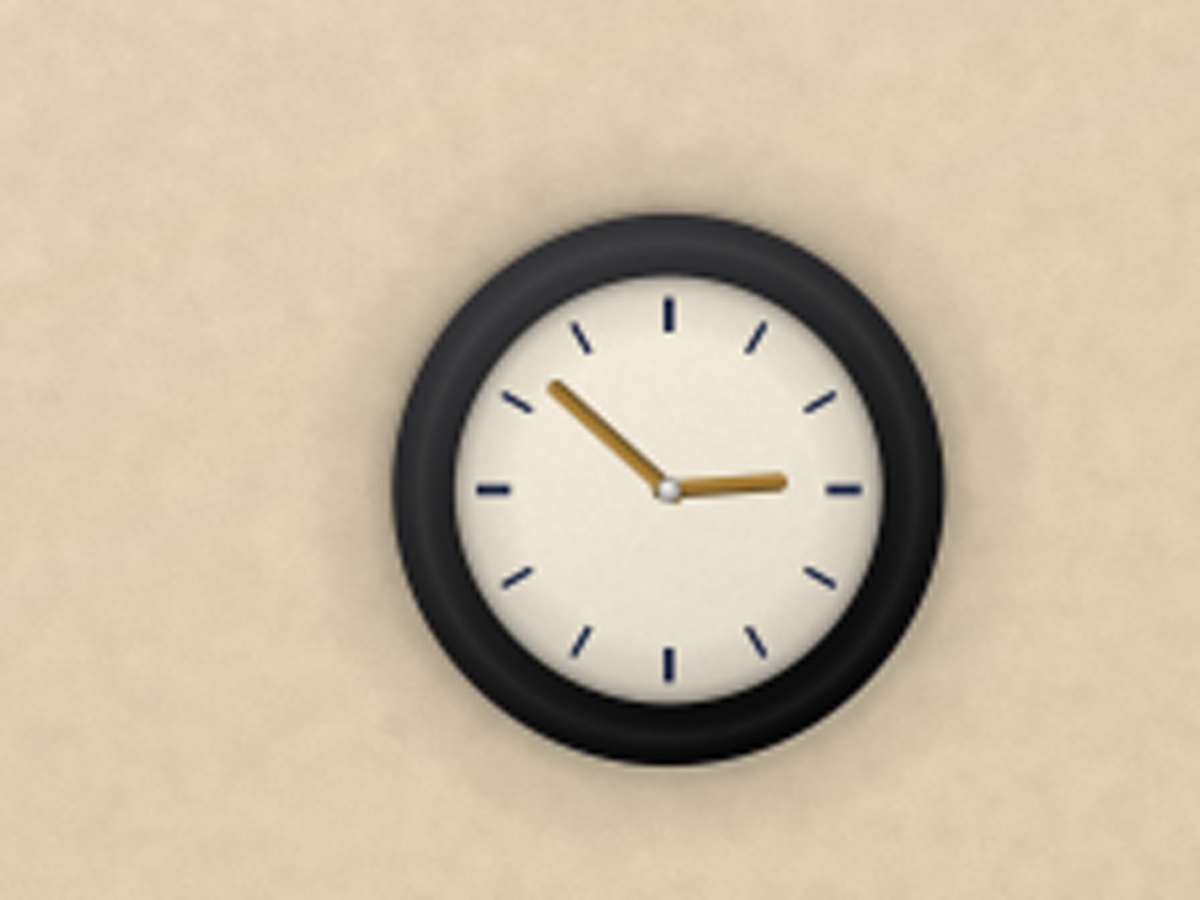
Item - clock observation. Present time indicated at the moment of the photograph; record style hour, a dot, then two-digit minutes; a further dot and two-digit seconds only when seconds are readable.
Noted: 2.52
